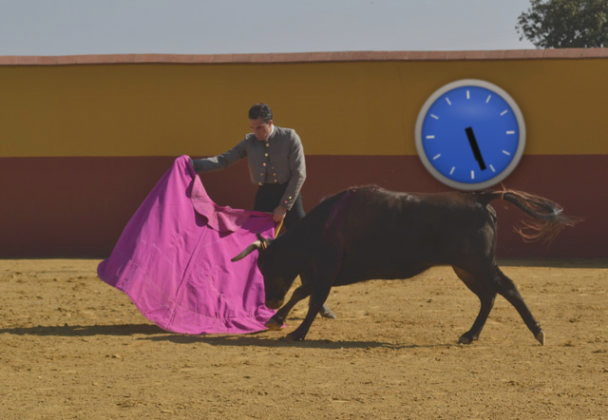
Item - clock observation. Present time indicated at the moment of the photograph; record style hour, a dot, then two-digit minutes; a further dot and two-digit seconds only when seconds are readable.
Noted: 5.27
